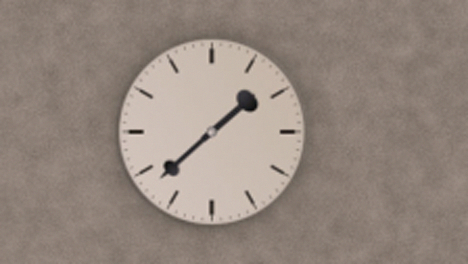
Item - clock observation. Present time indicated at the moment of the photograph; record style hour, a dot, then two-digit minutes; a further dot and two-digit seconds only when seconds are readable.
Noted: 1.38
